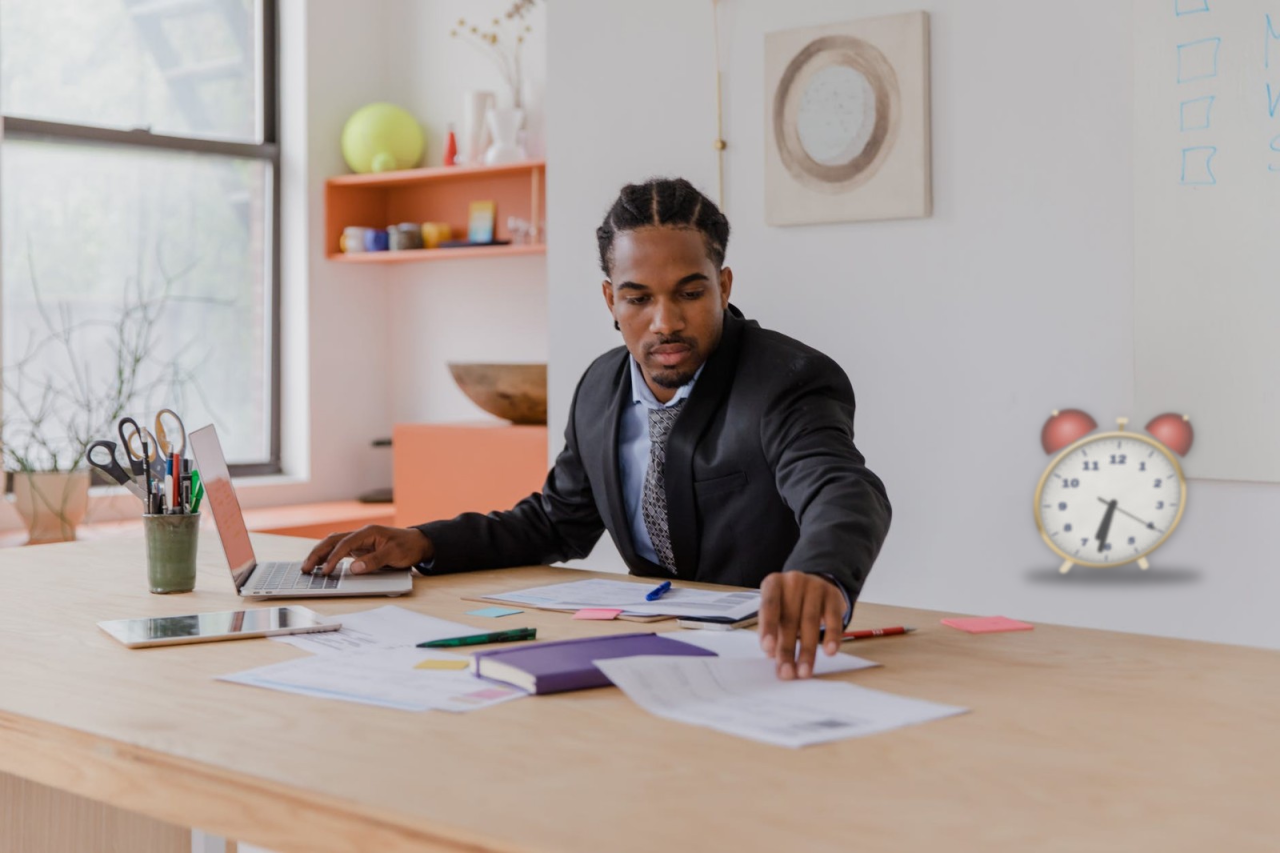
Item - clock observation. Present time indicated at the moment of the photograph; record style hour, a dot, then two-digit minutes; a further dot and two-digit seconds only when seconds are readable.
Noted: 6.31.20
